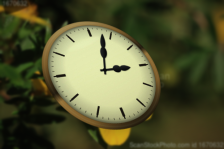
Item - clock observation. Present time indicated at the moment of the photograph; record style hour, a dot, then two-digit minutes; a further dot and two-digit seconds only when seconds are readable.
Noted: 3.03
